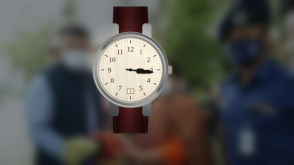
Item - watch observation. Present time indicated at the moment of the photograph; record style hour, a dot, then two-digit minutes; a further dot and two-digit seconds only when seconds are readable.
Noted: 3.16
